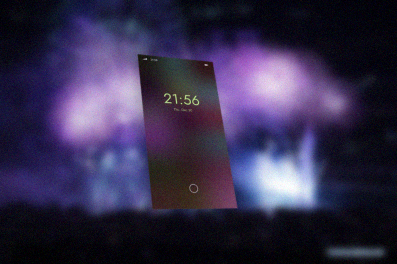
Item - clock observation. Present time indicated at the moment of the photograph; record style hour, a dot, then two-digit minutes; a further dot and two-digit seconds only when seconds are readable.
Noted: 21.56
